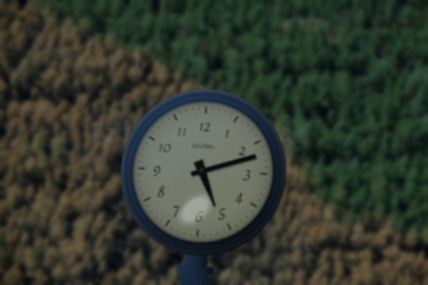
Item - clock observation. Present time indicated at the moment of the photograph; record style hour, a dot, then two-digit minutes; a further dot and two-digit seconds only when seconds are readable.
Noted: 5.12
